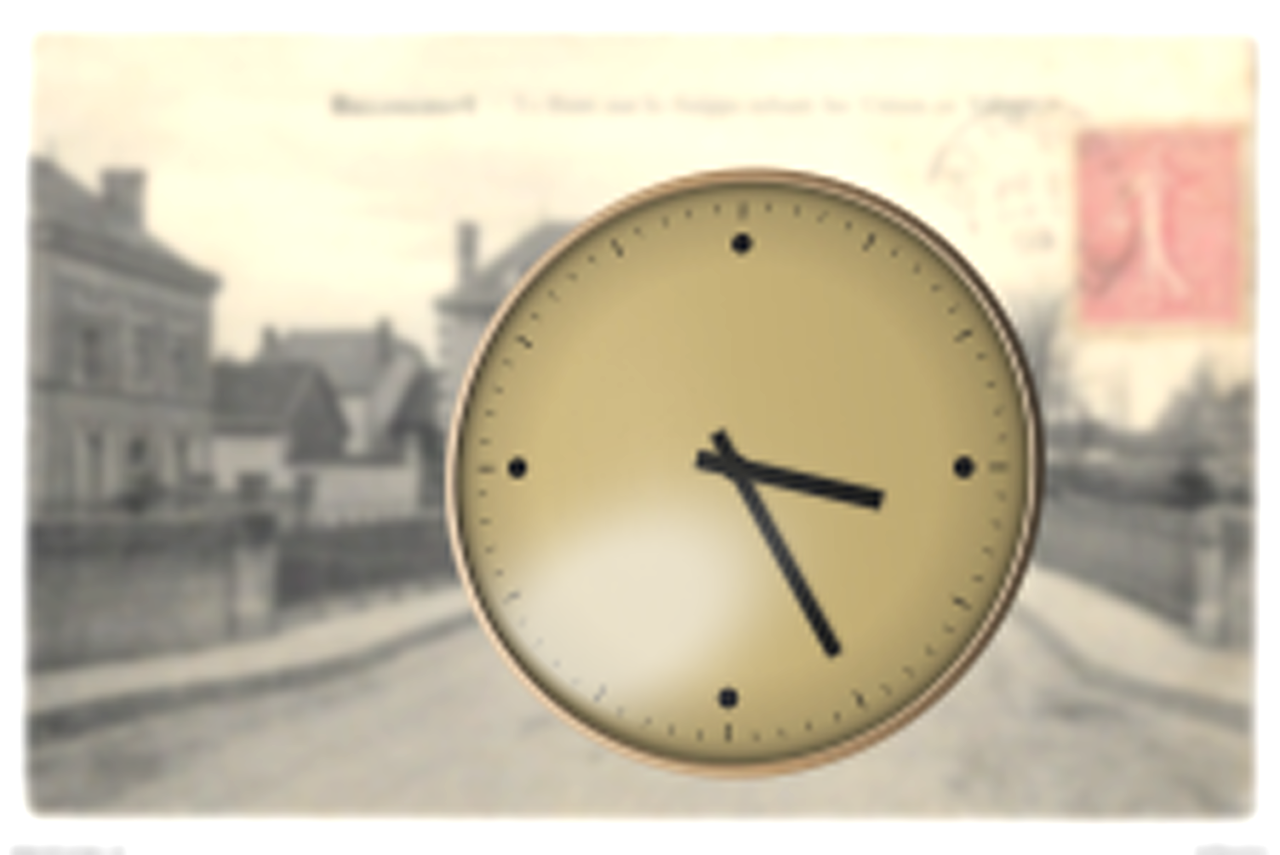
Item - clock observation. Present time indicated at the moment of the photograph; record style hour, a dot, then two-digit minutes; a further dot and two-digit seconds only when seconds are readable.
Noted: 3.25
